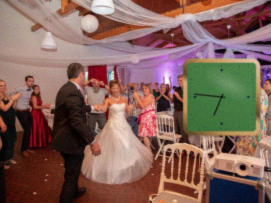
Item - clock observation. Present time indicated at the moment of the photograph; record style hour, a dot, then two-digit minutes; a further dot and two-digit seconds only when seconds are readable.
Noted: 6.46
